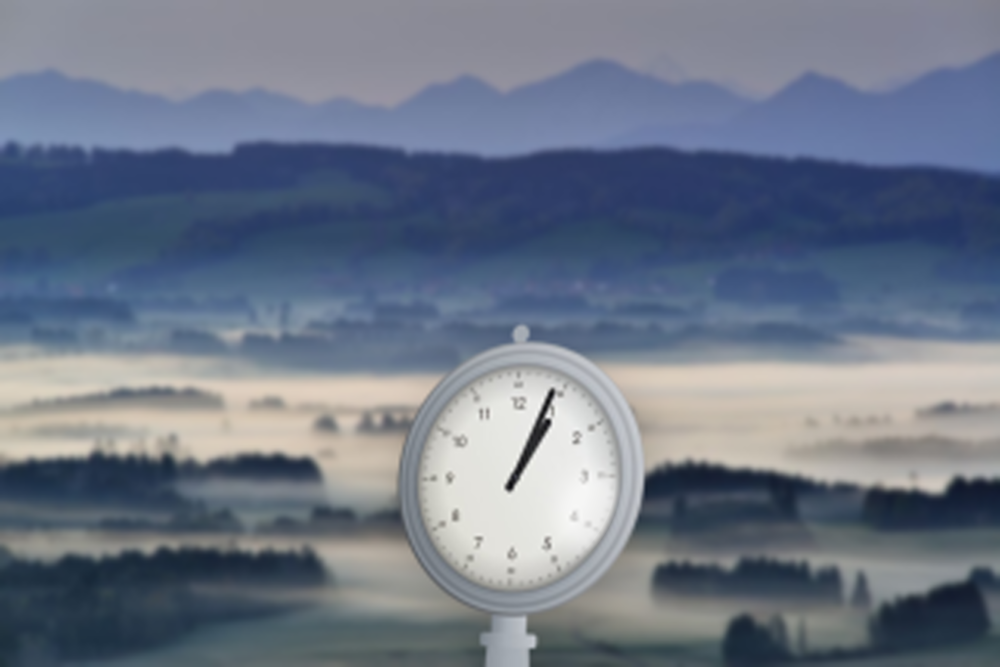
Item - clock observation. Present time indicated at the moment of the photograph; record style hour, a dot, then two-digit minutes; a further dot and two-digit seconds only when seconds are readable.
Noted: 1.04
